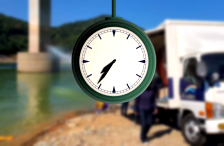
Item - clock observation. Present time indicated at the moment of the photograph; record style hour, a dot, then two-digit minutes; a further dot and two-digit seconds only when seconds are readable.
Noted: 7.36
